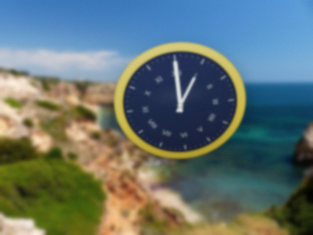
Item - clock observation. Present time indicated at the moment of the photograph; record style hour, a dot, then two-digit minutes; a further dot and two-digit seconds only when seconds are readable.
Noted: 1.00
